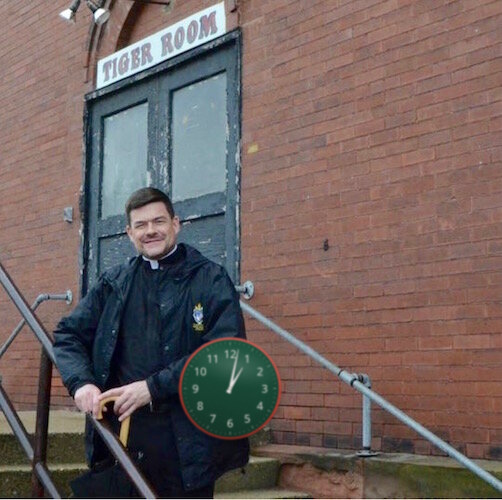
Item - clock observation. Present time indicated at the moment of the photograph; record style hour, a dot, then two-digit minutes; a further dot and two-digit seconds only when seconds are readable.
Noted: 1.02
